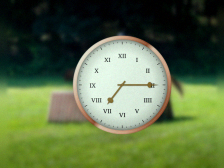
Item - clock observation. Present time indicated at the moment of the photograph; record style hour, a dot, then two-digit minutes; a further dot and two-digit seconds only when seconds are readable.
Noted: 7.15
